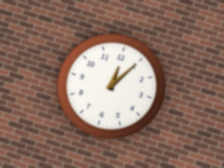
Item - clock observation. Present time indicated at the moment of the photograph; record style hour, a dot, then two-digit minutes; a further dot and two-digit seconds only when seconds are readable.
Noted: 12.05
